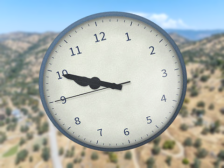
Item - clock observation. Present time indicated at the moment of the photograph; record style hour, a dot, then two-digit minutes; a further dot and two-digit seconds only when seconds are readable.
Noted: 9.49.45
